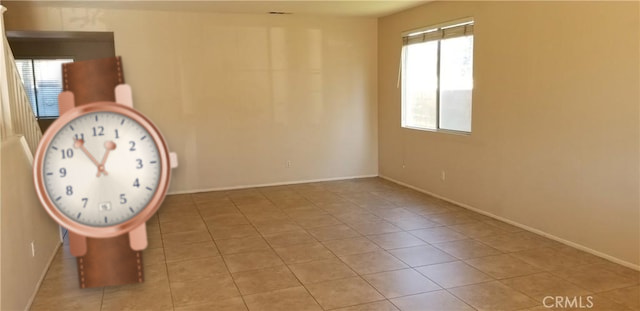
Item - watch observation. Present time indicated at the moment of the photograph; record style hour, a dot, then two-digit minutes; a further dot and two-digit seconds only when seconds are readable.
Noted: 12.54
